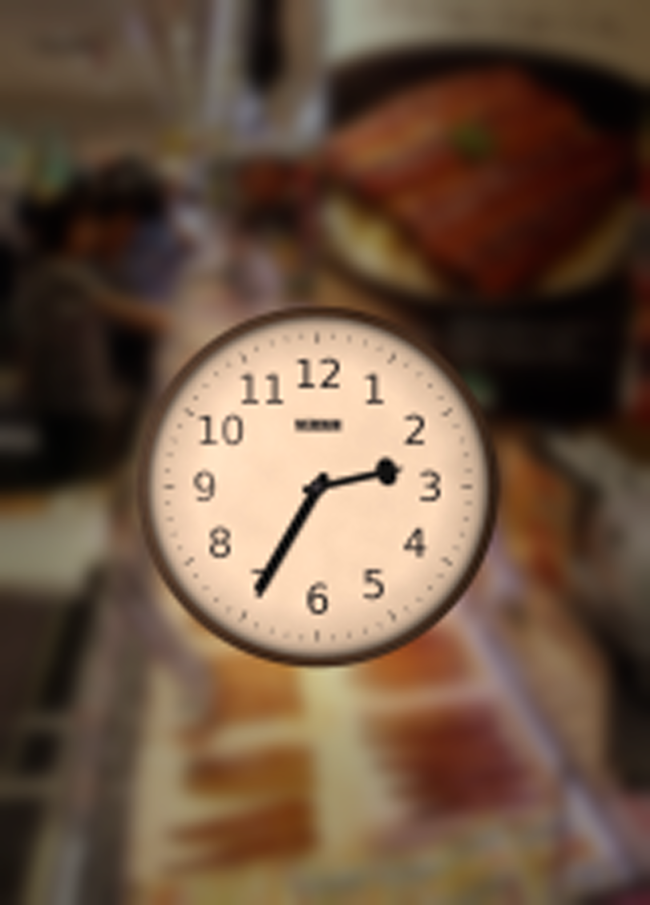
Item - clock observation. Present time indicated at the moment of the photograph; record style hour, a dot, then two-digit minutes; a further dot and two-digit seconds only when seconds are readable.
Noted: 2.35
